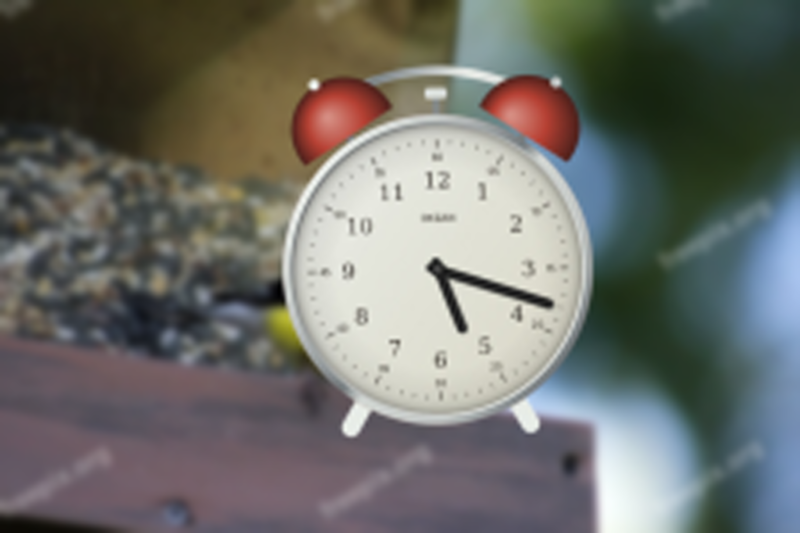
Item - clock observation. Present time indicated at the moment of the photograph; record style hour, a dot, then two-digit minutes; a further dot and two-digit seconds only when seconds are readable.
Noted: 5.18
